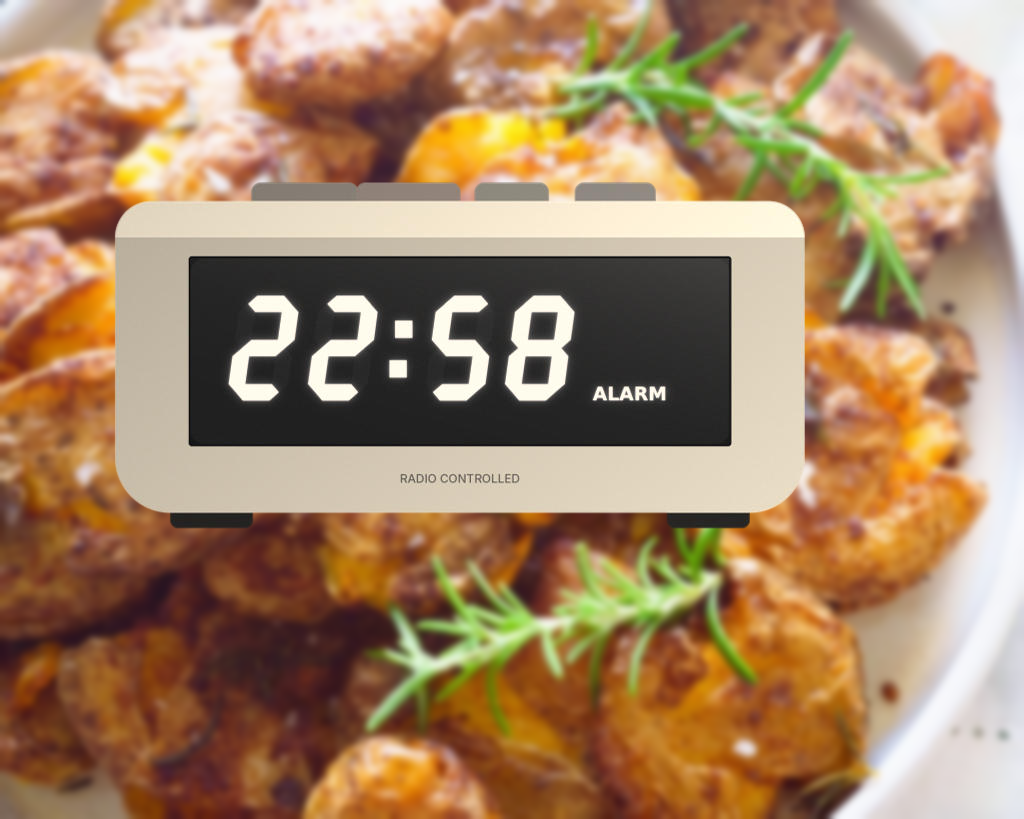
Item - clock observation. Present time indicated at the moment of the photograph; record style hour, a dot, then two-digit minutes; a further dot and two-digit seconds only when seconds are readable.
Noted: 22.58
